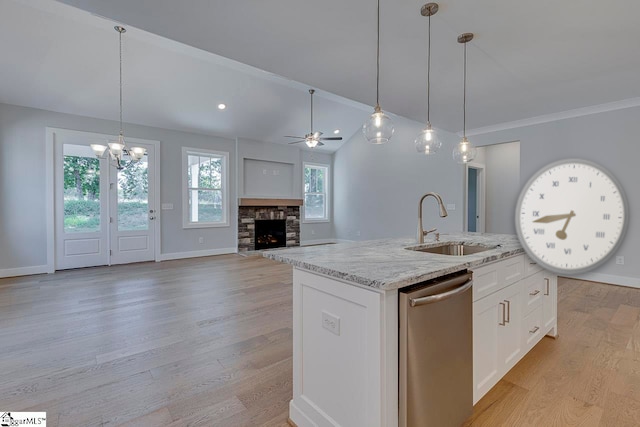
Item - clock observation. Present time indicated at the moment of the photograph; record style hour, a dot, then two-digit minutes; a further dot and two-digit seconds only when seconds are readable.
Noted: 6.43
